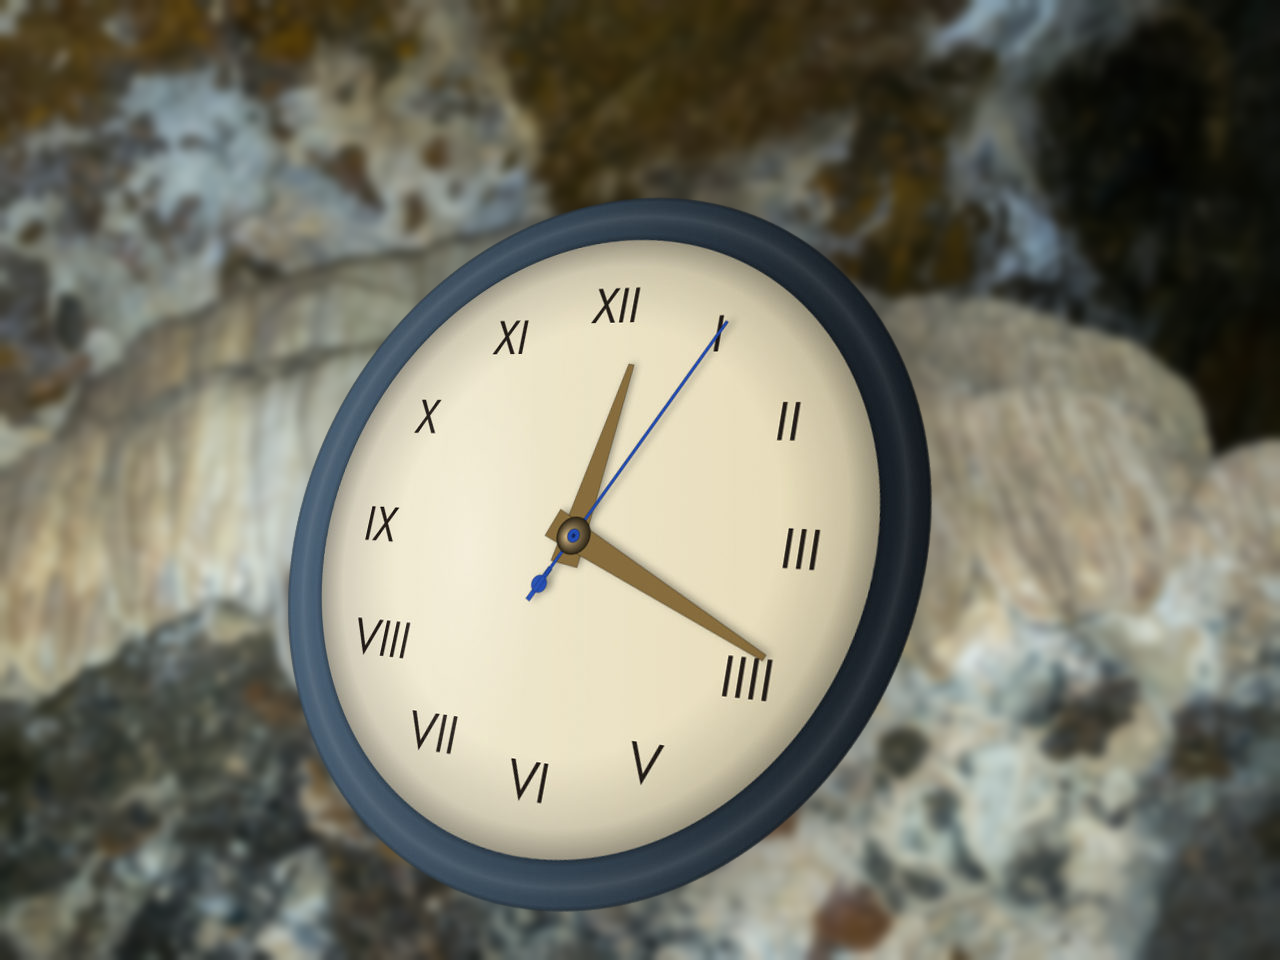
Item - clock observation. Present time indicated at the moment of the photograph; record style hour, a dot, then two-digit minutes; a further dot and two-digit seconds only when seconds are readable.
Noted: 12.19.05
